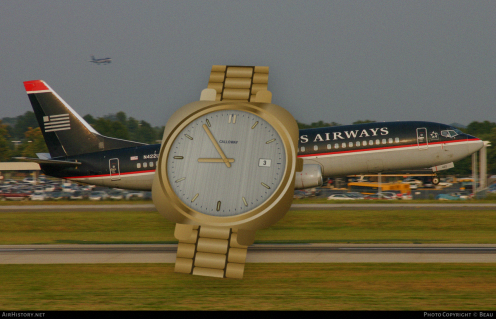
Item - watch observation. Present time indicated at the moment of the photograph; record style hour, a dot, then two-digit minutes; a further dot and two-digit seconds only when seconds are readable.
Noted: 8.54
